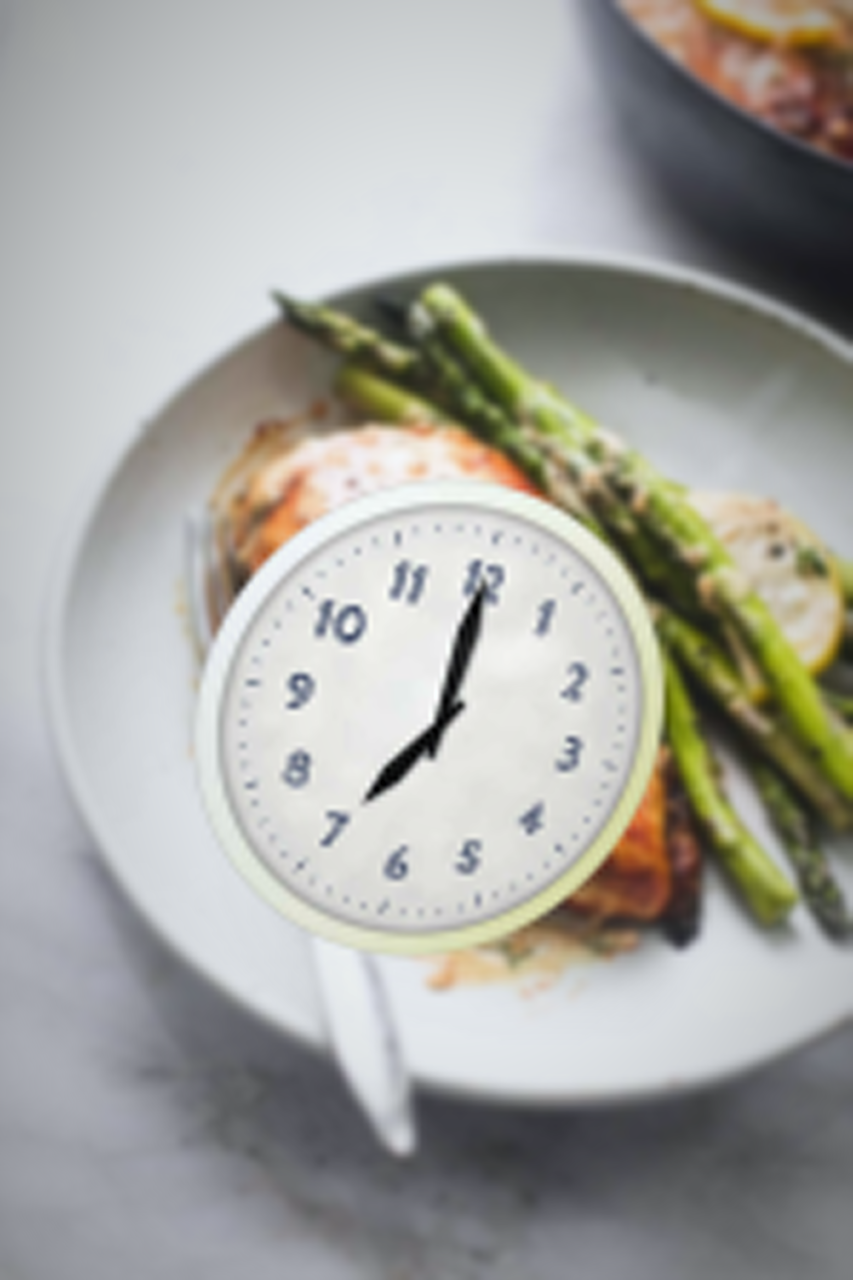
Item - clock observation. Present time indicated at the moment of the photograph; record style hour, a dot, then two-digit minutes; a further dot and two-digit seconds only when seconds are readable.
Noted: 7.00
